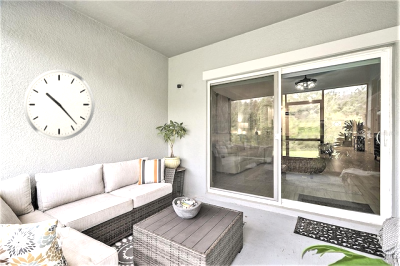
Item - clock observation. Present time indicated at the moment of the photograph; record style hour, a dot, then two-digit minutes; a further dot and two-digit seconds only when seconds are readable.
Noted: 10.23
